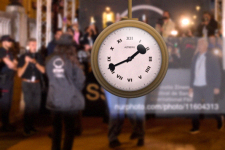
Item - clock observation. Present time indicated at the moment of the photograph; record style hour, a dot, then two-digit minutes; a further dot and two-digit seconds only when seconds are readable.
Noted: 1.41
